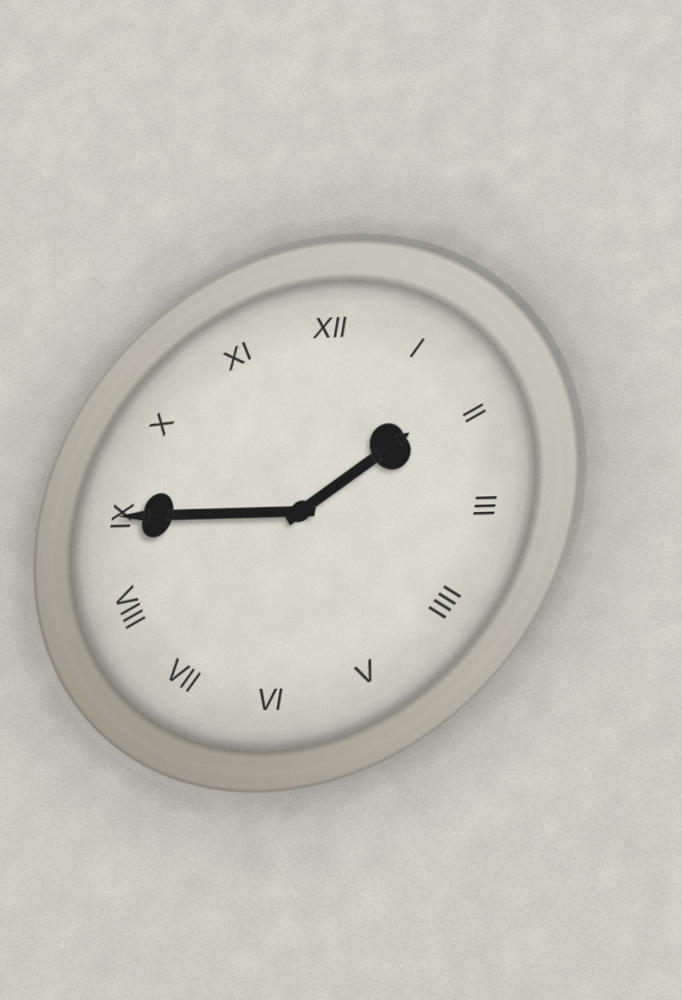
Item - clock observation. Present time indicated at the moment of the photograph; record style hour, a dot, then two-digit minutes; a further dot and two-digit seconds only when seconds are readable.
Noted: 1.45
